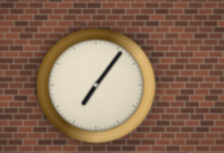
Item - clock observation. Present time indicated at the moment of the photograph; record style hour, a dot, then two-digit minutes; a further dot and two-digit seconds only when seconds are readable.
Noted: 7.06
